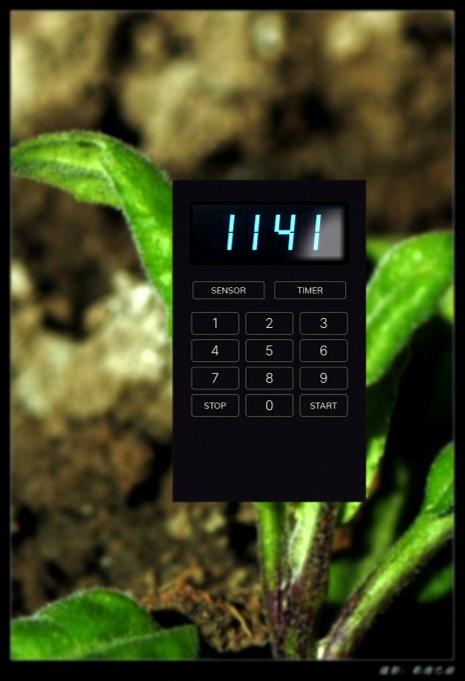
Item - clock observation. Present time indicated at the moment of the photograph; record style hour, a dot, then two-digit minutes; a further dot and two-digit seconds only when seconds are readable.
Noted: 11.41
